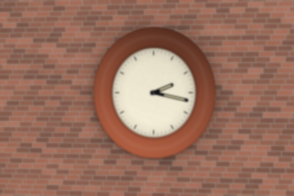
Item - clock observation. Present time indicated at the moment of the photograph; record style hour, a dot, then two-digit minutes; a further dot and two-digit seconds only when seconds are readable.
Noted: 2.17
